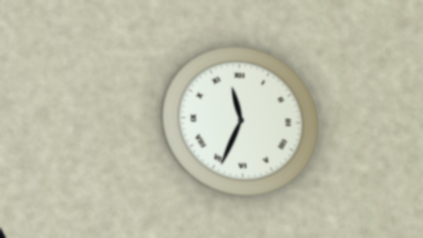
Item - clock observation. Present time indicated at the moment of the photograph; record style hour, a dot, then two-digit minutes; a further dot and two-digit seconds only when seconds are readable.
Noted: 11.34
